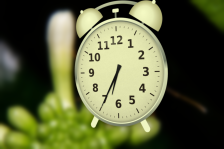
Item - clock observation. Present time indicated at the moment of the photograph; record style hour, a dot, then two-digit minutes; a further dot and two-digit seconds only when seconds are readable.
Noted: 6.35
